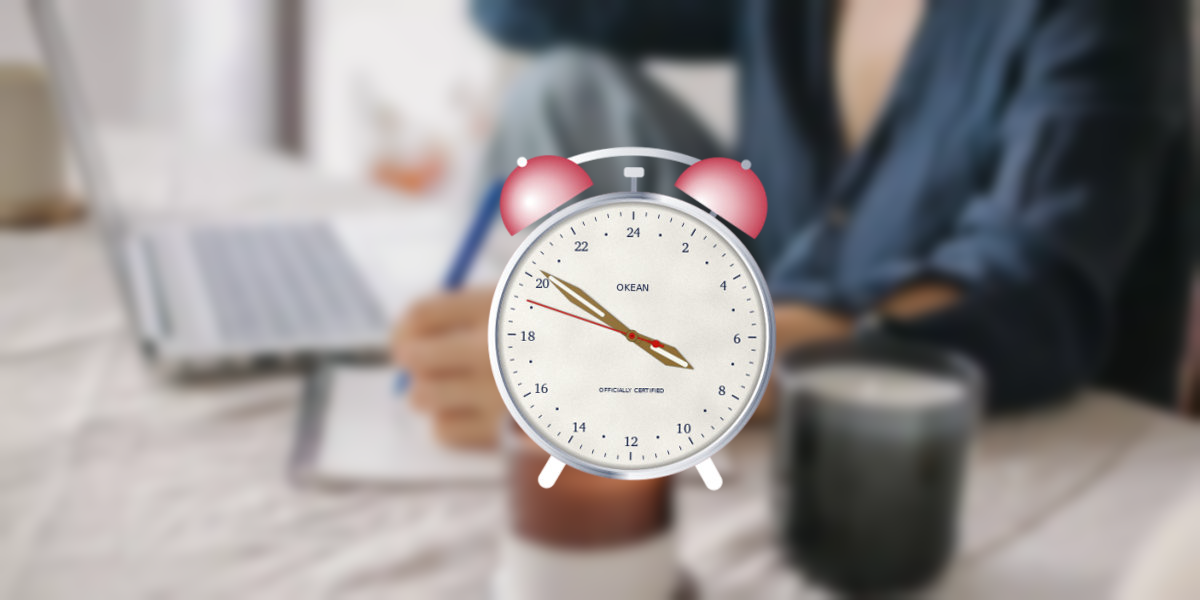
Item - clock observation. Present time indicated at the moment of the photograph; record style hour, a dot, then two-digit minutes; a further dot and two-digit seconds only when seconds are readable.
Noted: 7.50.48
